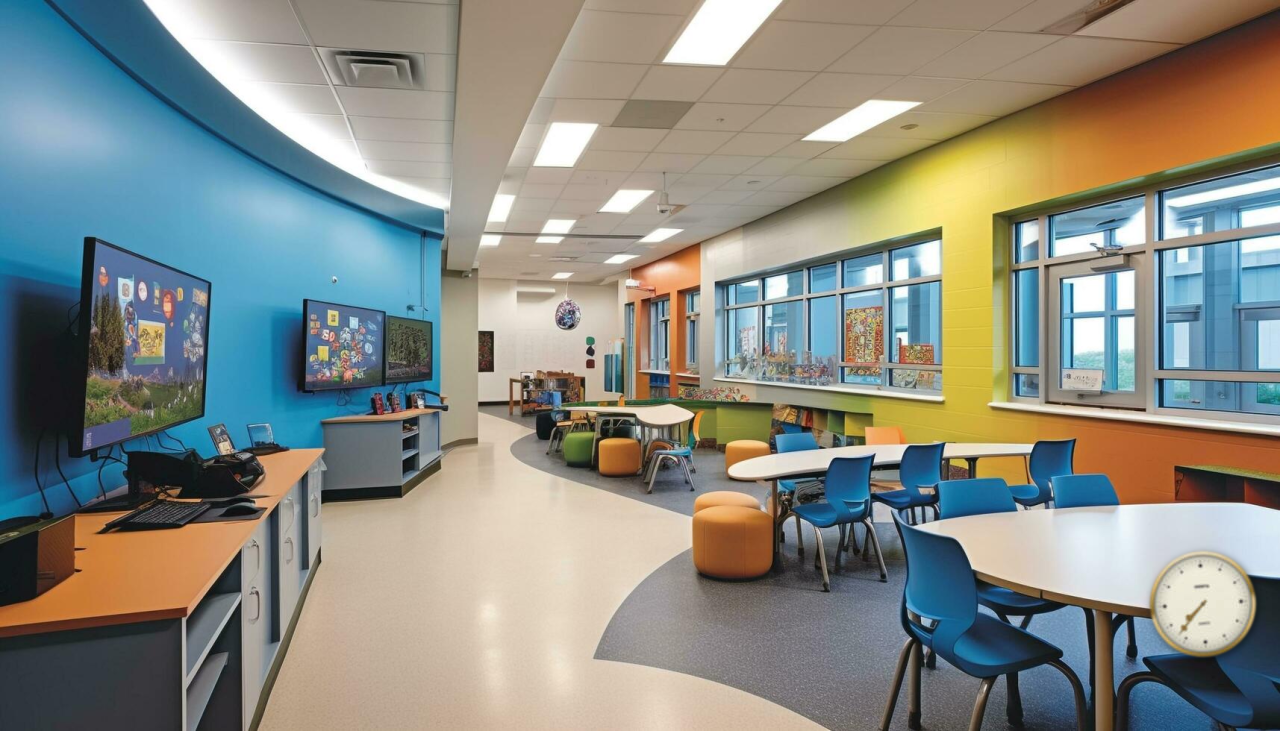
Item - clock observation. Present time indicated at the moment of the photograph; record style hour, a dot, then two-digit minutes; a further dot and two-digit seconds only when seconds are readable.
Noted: 7.37
